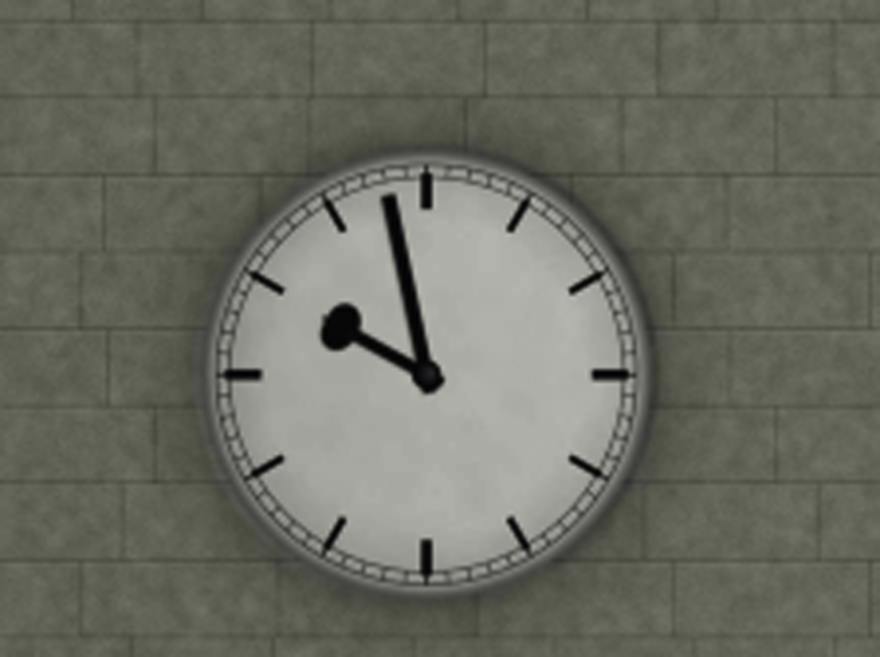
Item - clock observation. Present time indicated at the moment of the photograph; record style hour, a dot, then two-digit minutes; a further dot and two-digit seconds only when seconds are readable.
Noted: 9.58
